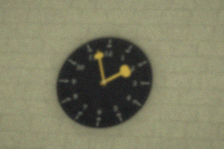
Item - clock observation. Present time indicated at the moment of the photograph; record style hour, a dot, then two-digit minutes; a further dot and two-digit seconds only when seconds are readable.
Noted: 1.57
